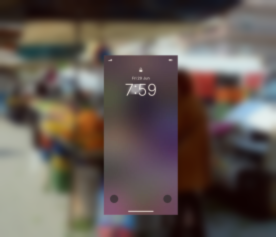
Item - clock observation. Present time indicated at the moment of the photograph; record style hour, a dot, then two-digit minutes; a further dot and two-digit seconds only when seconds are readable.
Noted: 7.59
